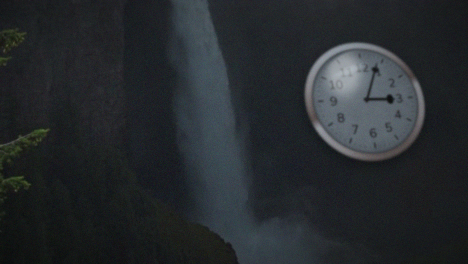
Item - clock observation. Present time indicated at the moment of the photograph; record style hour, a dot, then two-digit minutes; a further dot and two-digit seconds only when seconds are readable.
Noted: 3.04
